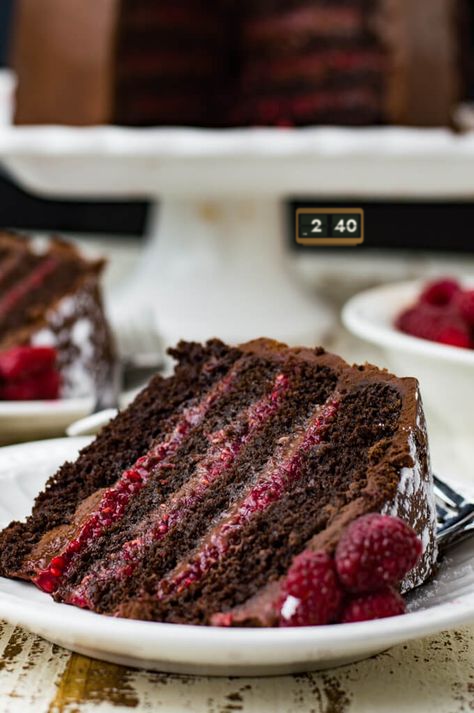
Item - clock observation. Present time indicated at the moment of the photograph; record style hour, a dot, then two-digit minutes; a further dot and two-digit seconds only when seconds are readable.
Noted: 2.40
